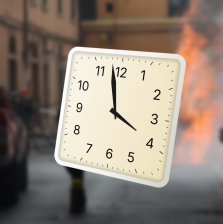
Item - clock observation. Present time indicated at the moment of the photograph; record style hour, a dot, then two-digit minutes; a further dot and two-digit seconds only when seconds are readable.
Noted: 3.58
